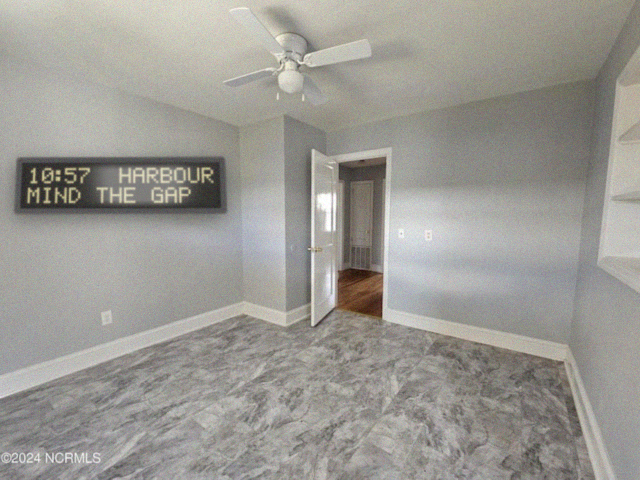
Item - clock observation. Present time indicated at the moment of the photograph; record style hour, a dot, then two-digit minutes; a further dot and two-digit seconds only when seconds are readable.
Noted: 10.57
